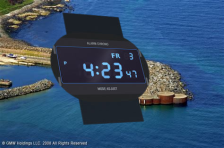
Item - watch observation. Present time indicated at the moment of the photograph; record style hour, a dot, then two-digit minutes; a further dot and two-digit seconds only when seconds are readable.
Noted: 4.23.47
